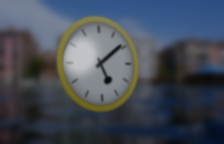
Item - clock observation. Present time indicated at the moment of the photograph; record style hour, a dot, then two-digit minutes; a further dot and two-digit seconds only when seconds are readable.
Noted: 5.09
